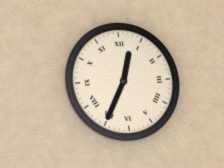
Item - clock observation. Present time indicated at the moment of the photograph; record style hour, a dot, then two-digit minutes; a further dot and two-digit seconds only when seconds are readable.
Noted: 12.35
